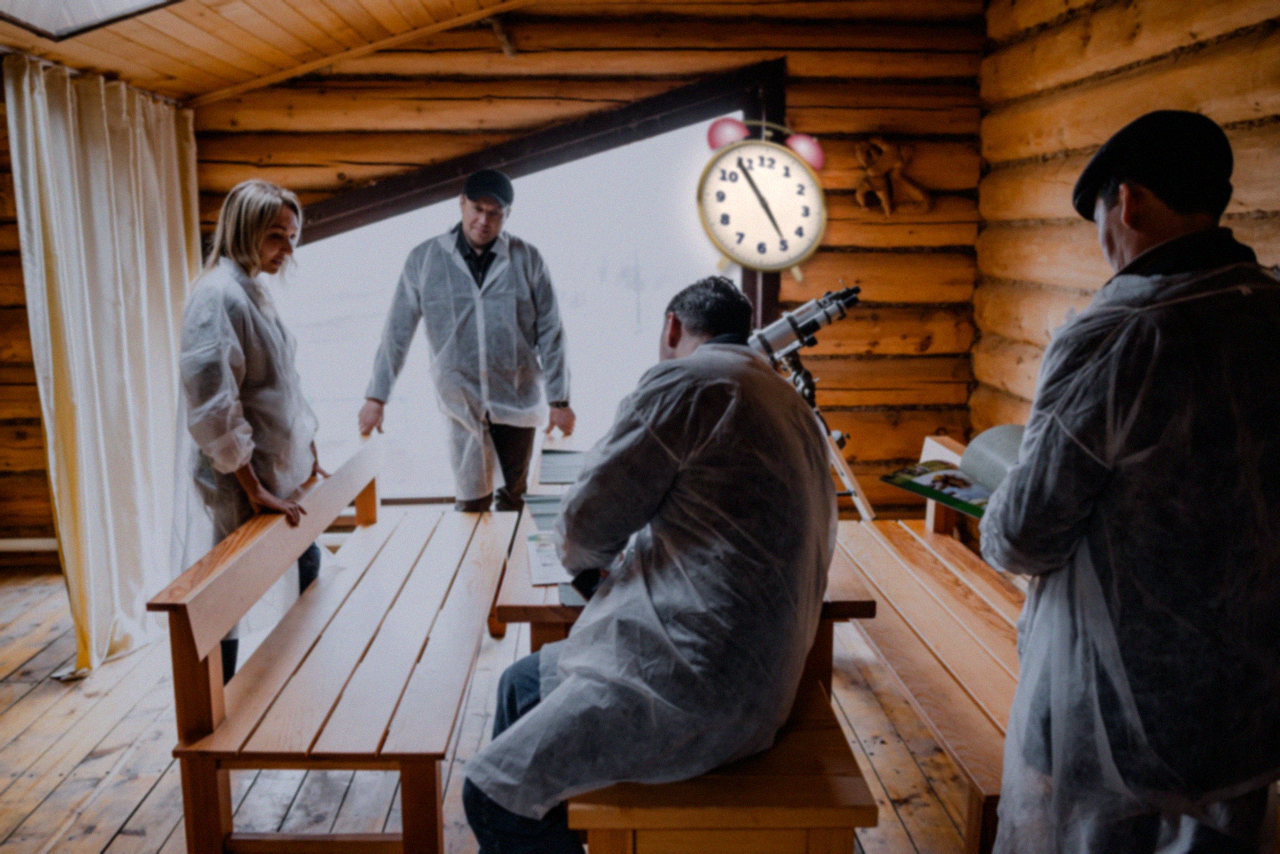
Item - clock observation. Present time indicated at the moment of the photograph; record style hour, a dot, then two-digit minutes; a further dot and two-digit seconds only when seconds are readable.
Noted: 4.54
